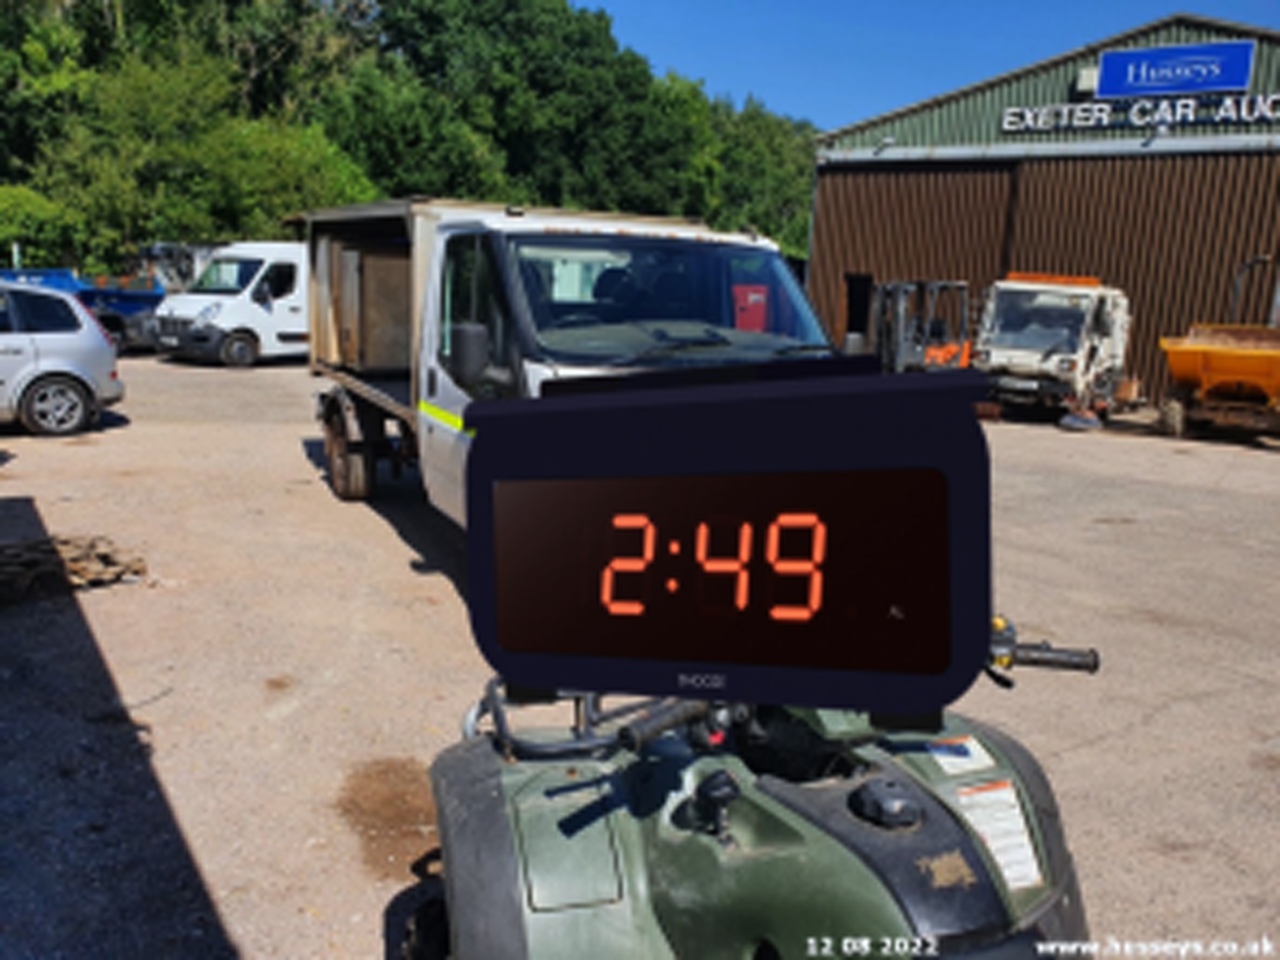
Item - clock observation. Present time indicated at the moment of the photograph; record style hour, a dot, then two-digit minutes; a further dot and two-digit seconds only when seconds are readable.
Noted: 2.49
